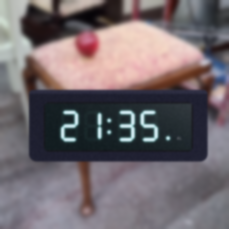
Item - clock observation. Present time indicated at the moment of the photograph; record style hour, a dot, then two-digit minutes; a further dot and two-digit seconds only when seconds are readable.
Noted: 21.35
